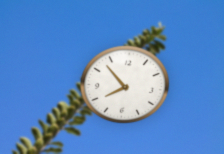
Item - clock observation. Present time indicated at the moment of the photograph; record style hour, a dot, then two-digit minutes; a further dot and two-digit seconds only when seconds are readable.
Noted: 7.53
